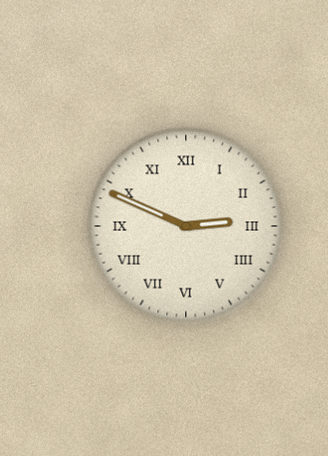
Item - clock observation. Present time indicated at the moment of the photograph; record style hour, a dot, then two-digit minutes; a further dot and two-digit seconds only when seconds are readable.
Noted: 2.49
